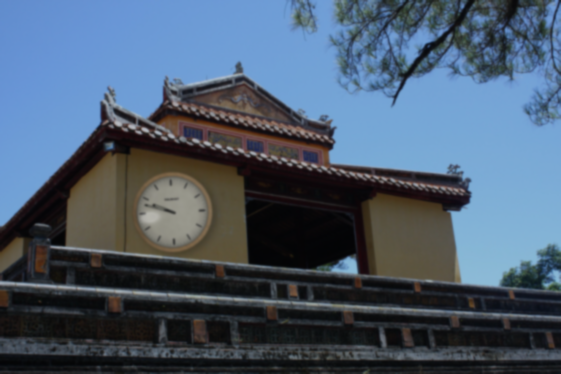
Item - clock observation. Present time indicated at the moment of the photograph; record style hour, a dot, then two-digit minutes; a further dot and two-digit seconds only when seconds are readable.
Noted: 9.48
